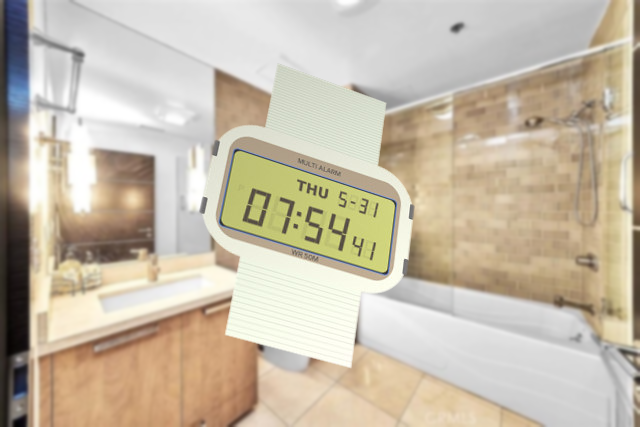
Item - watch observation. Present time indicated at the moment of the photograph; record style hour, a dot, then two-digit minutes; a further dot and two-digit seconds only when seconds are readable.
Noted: 7.54.41
